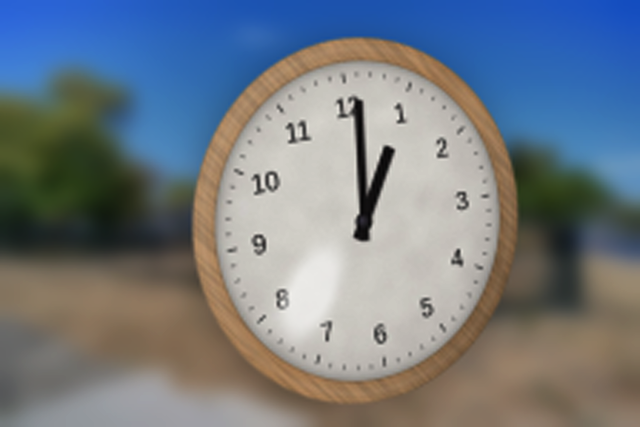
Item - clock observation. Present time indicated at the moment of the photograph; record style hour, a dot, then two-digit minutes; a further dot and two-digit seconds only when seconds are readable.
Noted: 1.01
